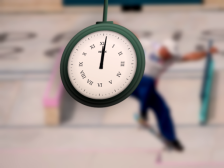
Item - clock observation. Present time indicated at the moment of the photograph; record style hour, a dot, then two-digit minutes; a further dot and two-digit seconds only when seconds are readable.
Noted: 12.01
